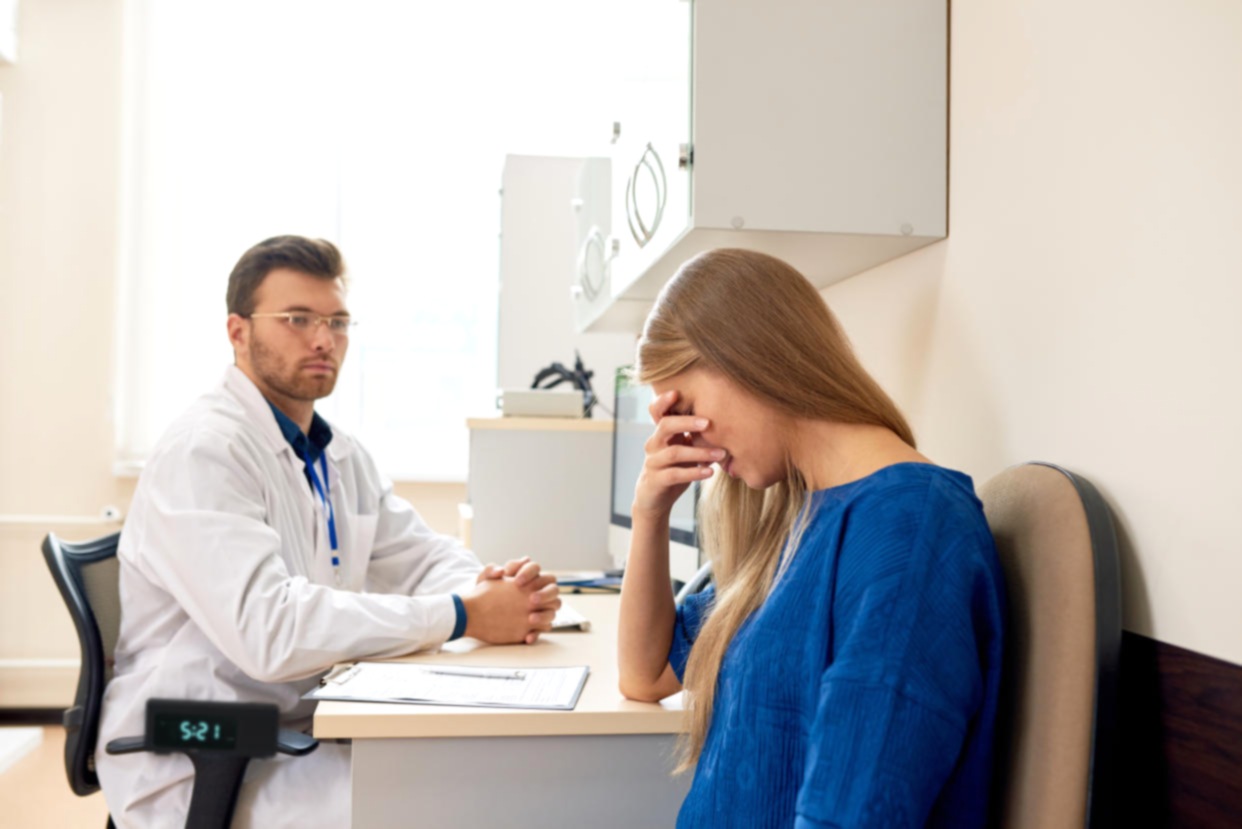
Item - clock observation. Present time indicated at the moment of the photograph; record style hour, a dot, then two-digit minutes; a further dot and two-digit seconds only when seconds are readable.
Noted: 5.21
